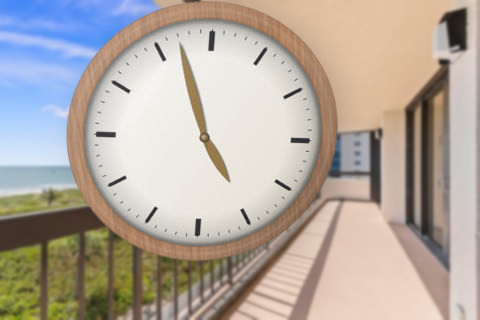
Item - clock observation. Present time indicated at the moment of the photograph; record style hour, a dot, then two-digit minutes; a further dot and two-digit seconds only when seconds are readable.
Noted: 4.57
